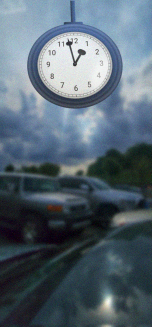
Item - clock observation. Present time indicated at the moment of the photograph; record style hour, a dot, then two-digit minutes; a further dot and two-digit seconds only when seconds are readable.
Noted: 12.58
